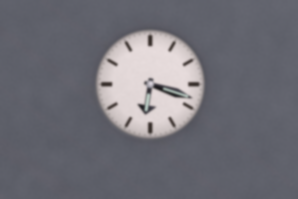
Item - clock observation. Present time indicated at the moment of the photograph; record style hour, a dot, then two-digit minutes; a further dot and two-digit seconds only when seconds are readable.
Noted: 6.18
